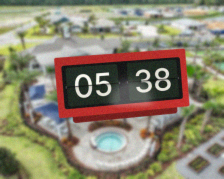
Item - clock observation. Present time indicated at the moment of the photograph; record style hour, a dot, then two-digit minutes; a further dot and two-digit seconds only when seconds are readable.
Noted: 5.38
